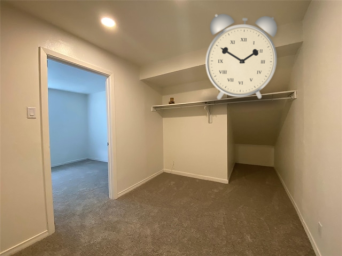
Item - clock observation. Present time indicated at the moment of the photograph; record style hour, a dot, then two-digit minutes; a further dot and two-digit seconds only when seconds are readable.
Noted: 1.50
